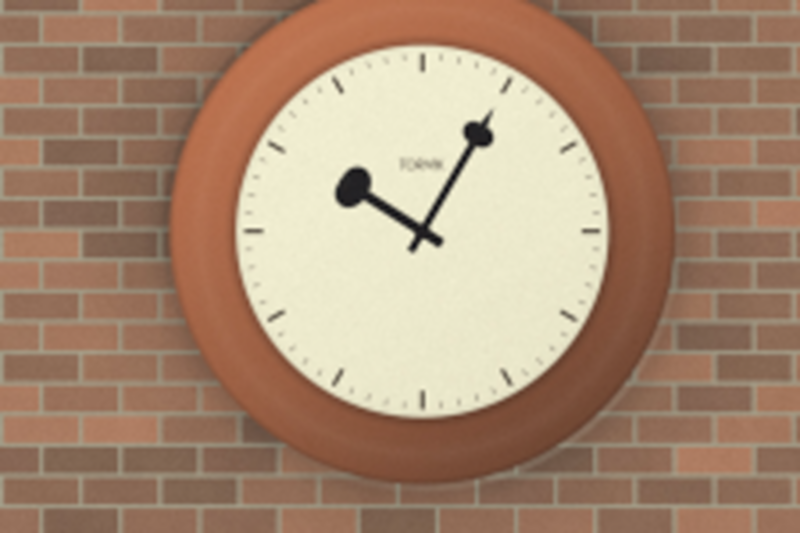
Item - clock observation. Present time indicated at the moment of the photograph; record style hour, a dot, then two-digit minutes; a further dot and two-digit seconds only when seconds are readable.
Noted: 10.05
